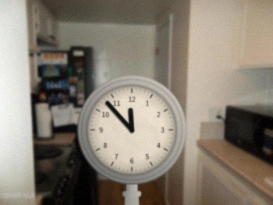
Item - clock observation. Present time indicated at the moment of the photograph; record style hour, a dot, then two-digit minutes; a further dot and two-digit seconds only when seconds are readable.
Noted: 11.53
